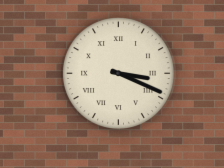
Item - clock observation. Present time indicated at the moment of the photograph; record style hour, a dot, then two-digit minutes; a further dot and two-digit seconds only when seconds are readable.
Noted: 3.19
